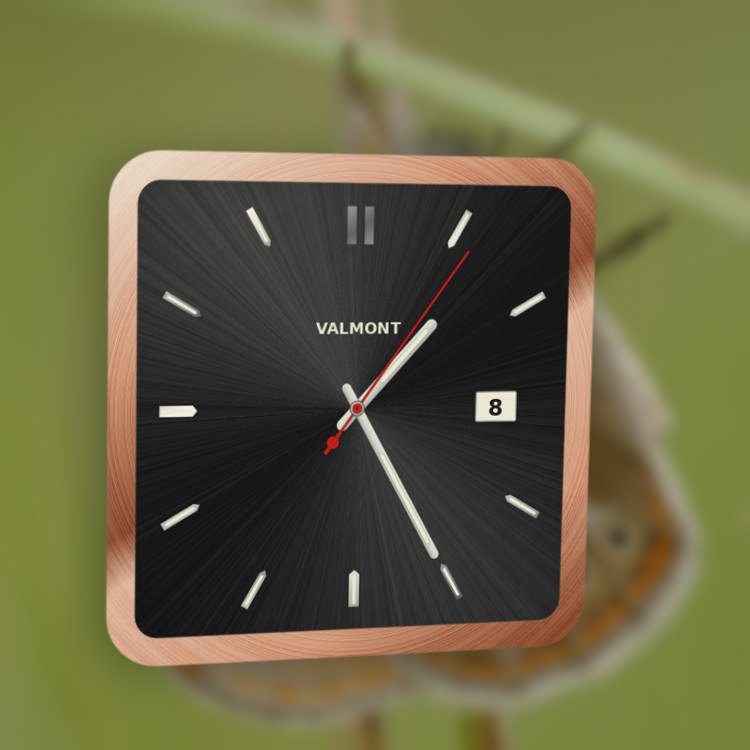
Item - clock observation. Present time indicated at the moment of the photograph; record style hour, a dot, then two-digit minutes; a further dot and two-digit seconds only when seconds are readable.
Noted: 1.25.06
